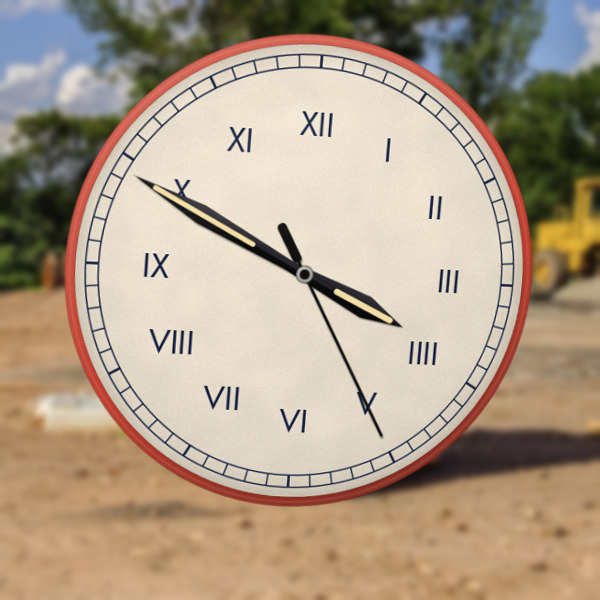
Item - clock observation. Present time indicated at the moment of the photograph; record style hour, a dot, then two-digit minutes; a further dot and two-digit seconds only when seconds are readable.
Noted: 3.49.25
